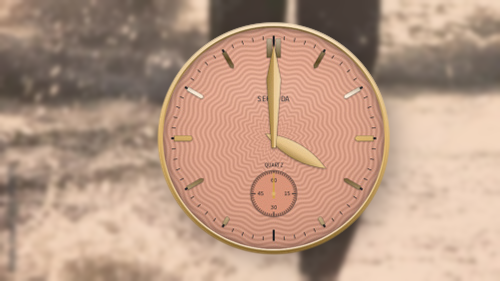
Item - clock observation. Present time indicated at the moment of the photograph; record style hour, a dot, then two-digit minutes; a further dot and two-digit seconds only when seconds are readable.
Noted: 4.00
